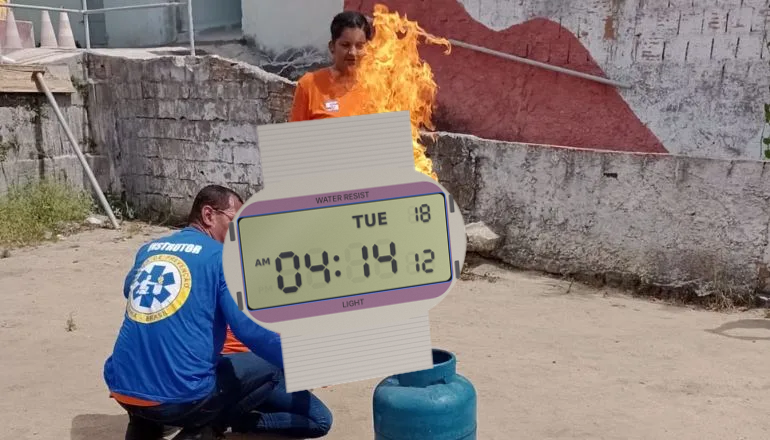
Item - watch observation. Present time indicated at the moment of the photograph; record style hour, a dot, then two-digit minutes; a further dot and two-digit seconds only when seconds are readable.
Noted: 4.14.12
